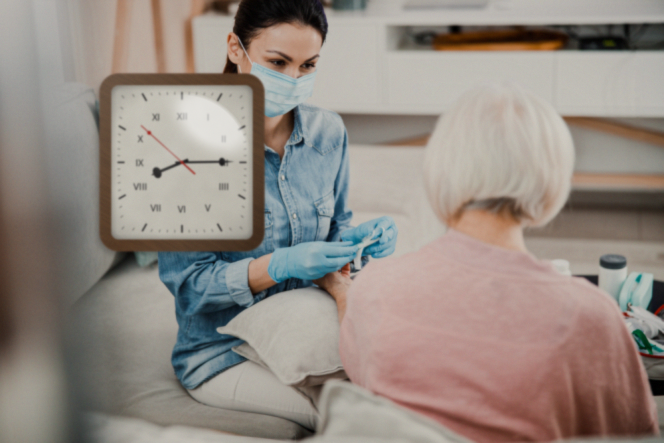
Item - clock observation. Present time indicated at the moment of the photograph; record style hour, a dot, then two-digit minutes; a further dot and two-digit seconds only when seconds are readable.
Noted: 8.14.52
